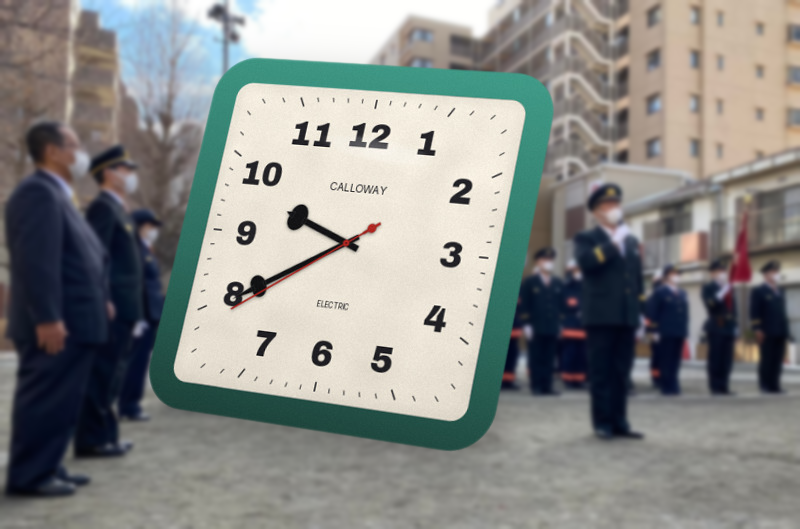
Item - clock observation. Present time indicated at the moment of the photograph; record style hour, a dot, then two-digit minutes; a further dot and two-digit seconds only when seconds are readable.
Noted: 9.39.39
